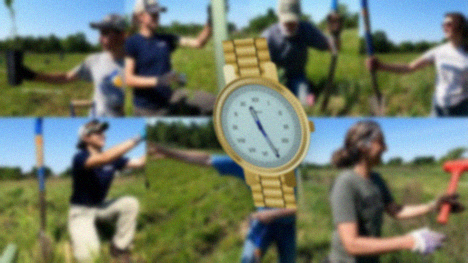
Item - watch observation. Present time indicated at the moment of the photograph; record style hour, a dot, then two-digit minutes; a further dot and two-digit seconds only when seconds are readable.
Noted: 11.26
